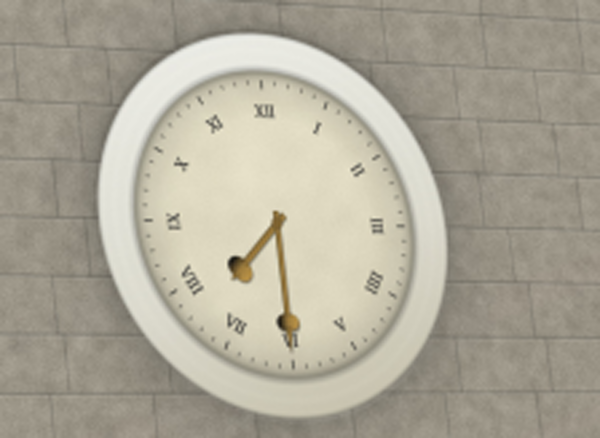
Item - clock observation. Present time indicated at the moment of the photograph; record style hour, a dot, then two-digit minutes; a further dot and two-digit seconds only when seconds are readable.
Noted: 7.30
